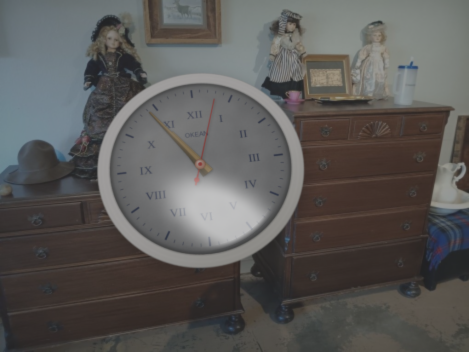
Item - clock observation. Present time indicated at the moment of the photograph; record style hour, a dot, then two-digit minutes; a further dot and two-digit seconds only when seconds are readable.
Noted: 10.54.03
